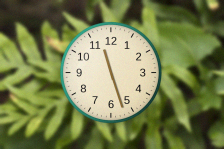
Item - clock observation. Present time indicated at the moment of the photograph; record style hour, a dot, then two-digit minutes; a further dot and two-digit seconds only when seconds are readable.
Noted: 11.27
